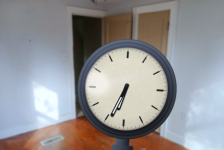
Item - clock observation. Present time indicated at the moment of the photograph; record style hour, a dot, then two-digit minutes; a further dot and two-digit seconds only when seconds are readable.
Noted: 6.34
